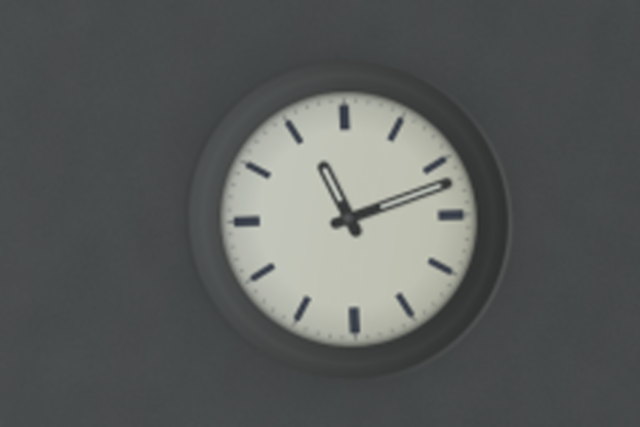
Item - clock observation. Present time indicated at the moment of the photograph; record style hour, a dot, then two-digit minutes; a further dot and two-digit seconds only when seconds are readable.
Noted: 11.12
